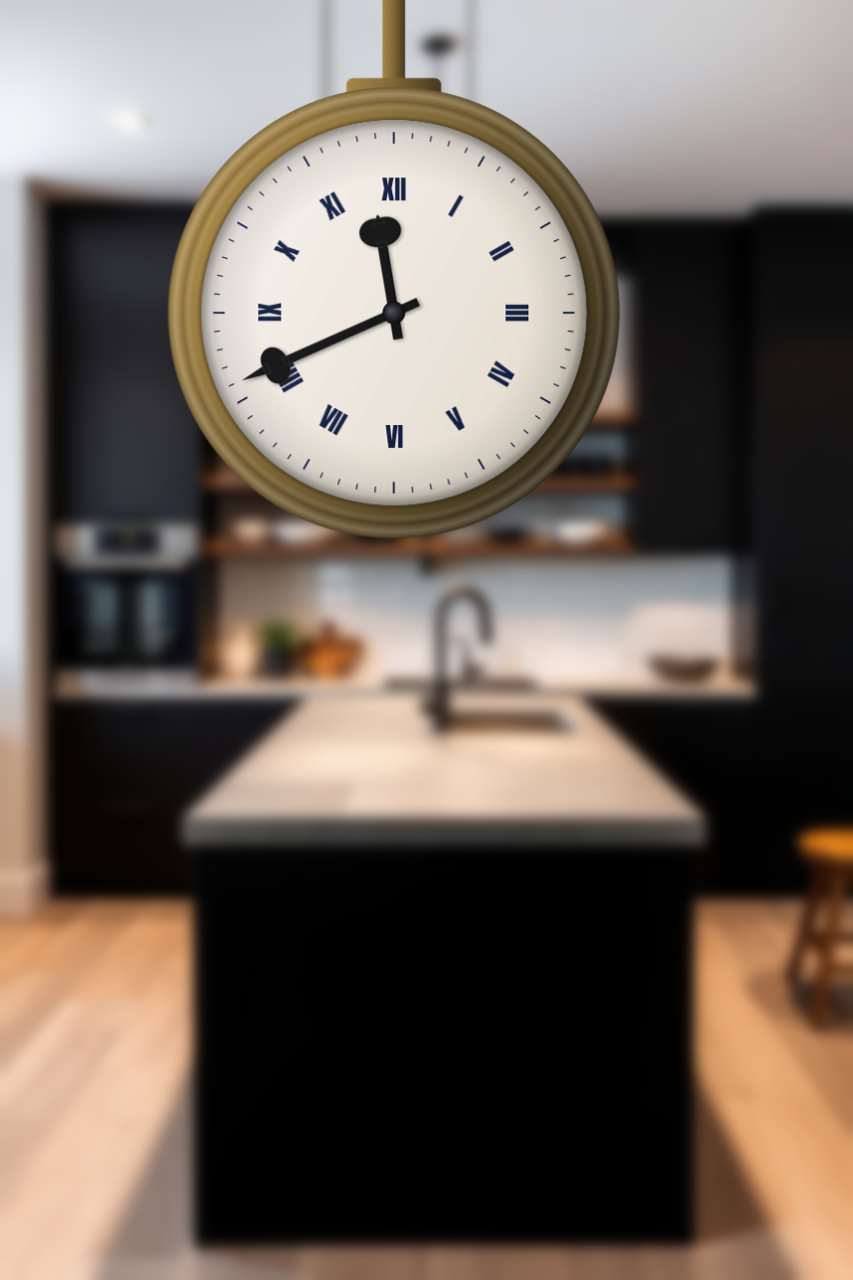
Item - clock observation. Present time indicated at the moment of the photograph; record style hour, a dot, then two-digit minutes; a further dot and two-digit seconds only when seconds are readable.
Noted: 11.41
